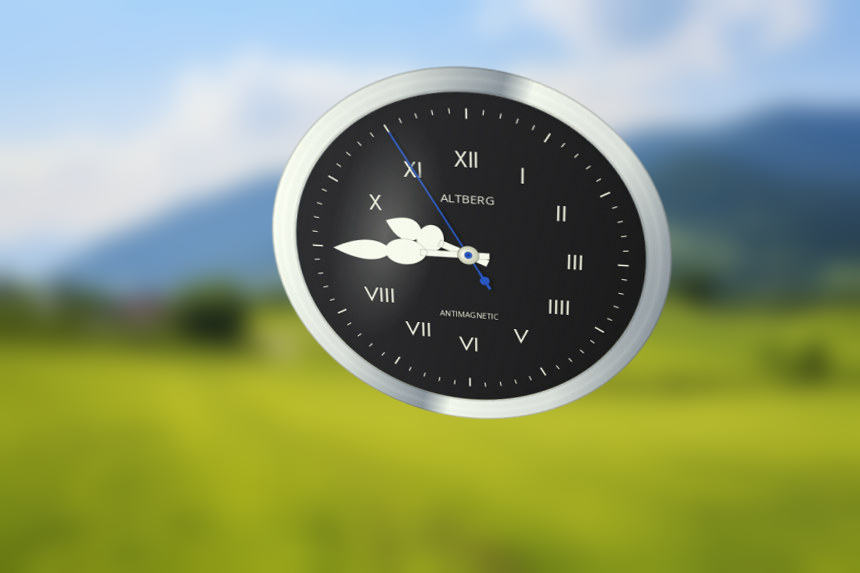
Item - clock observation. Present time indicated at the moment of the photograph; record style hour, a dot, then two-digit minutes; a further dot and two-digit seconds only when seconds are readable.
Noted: 9.44.55
